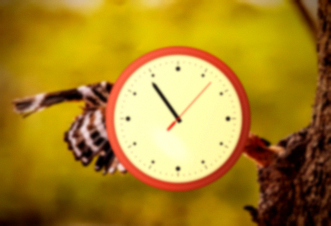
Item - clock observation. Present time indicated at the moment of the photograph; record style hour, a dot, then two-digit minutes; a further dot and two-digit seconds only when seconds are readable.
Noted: 10.54.07
